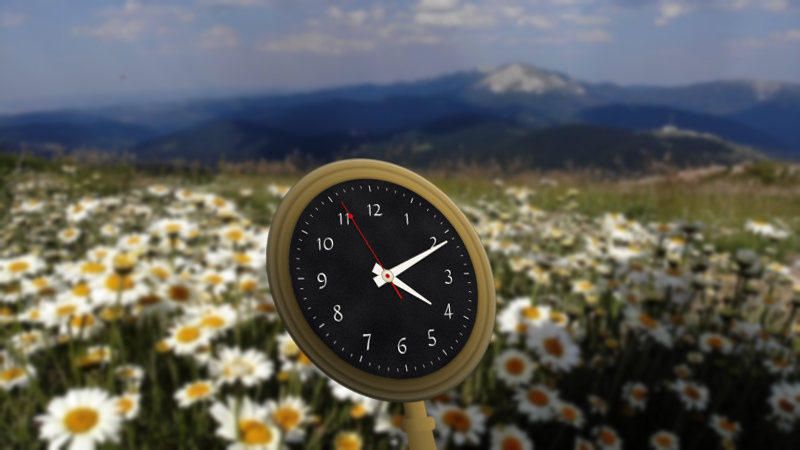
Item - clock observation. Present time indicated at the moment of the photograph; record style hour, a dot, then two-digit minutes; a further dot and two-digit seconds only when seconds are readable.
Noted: 4.10.56
